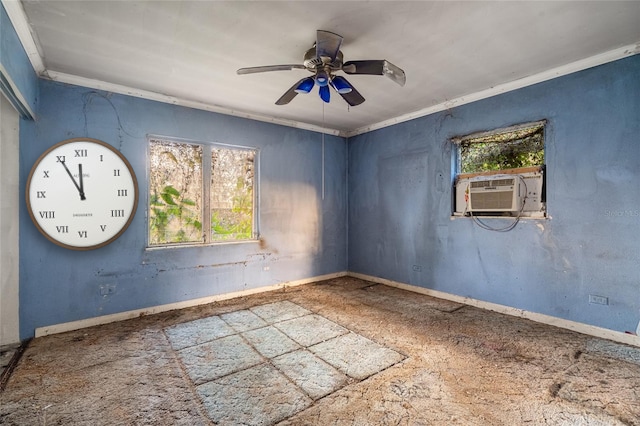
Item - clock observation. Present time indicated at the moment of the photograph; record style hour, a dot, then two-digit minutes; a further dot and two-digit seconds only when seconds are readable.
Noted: 11.55
